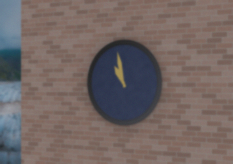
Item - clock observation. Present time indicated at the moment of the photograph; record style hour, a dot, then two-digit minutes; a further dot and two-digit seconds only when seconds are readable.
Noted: 10.58
